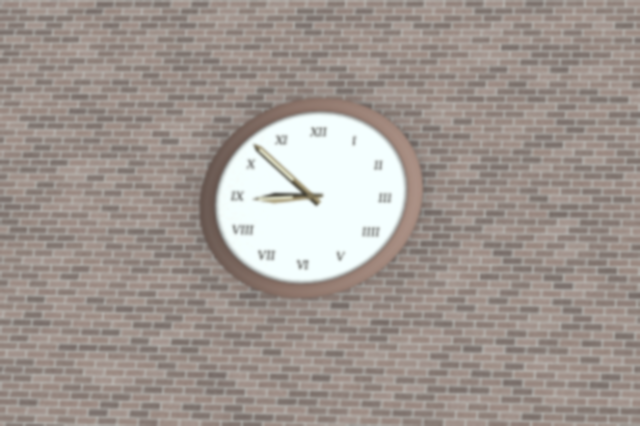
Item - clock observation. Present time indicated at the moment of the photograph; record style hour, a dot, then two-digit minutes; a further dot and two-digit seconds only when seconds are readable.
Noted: 8.52
